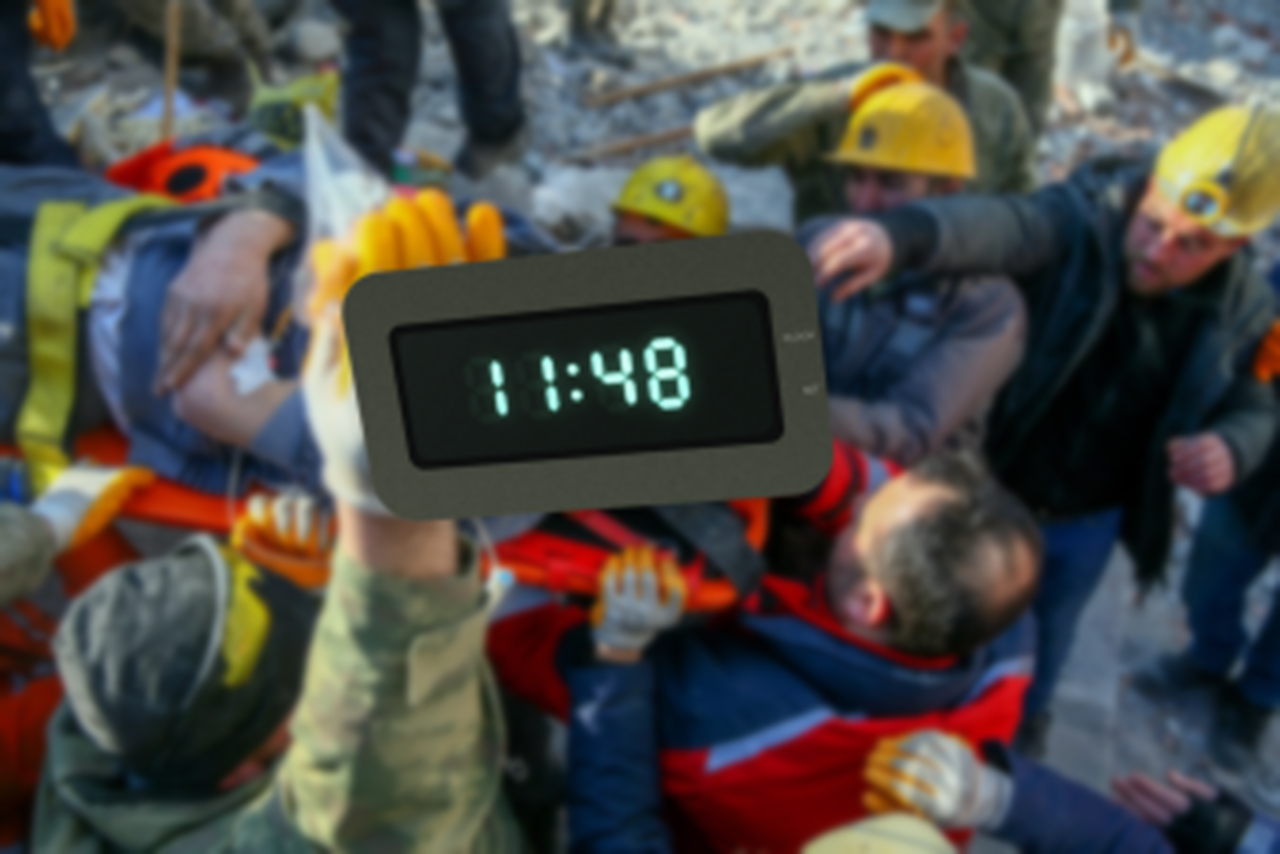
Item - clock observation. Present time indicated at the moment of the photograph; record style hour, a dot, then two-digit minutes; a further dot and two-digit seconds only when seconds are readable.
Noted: 11.48
